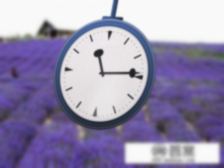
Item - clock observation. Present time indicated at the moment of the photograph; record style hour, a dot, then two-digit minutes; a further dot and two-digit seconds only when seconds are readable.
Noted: 11.14
